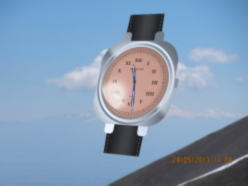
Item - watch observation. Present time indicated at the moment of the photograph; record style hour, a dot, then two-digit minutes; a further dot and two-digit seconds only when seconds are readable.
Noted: 11.29
